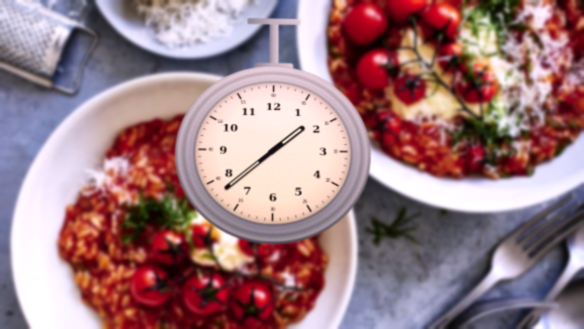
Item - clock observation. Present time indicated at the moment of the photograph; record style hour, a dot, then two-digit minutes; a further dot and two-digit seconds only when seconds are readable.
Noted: 1.38
